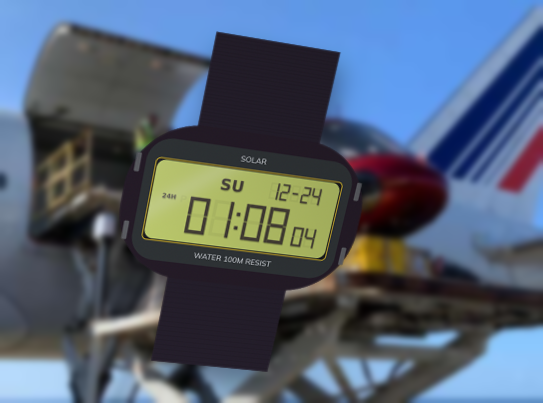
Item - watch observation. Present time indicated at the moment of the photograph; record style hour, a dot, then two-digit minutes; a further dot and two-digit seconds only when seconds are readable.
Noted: 1.08.04
